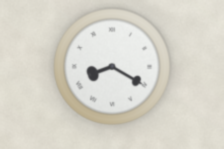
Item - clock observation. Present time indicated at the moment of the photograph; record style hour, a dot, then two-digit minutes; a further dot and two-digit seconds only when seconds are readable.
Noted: 8.20
